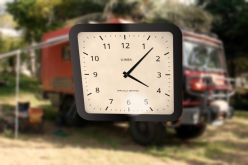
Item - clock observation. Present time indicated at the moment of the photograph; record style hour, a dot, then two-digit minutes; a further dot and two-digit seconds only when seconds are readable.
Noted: 4.07
